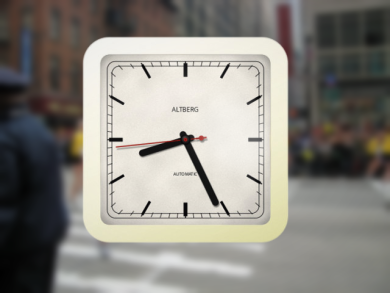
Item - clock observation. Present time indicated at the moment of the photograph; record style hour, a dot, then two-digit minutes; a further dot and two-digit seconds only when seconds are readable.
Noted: 8.25.44
